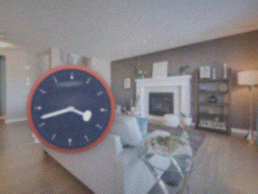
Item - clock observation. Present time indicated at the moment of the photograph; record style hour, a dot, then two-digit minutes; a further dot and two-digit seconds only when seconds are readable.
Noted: 3.42
